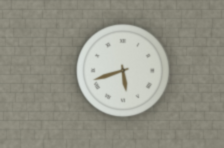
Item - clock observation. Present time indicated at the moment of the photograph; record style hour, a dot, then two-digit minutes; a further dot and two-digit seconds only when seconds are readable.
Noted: 5.42
